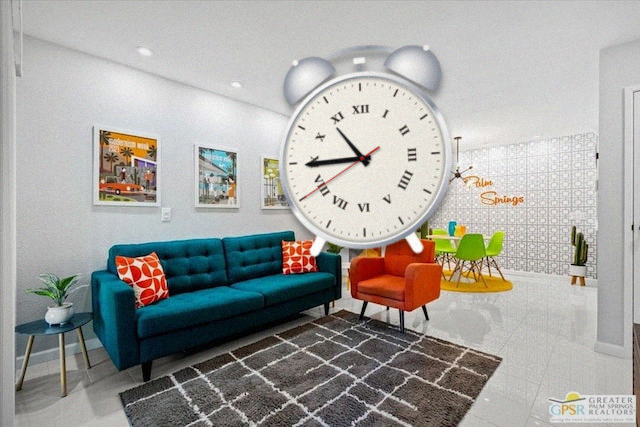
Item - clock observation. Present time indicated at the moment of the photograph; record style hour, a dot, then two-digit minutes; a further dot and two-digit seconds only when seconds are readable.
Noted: 10.44.40
